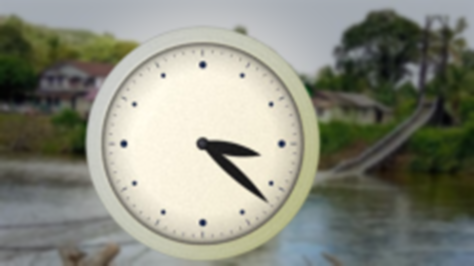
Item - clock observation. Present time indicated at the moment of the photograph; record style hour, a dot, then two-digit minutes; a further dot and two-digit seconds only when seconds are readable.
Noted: 3.22
